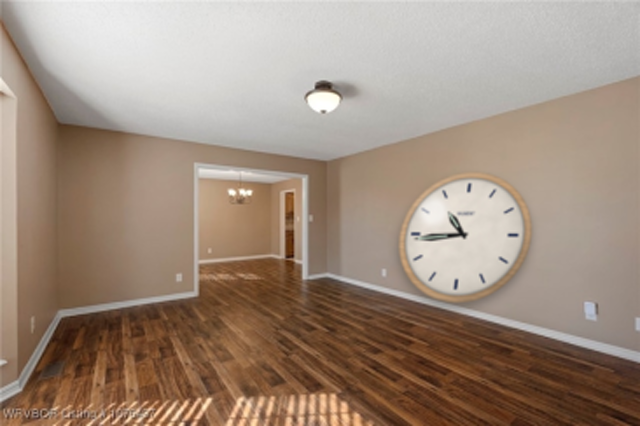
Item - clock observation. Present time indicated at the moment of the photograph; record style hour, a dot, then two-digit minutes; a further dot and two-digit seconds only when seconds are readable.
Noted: 10.44
